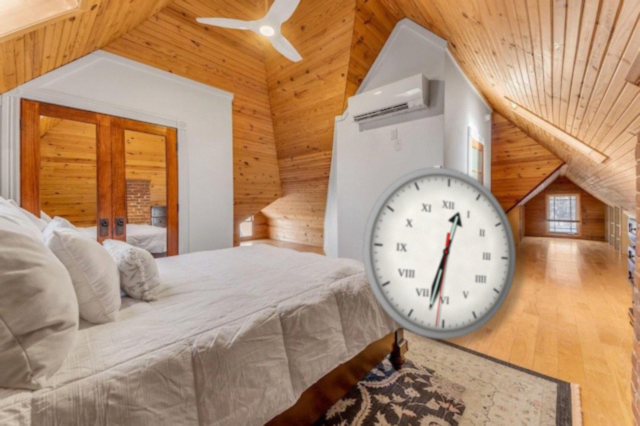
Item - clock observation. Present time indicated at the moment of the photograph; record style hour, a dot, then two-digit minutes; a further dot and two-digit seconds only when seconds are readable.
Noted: 12.32.31
